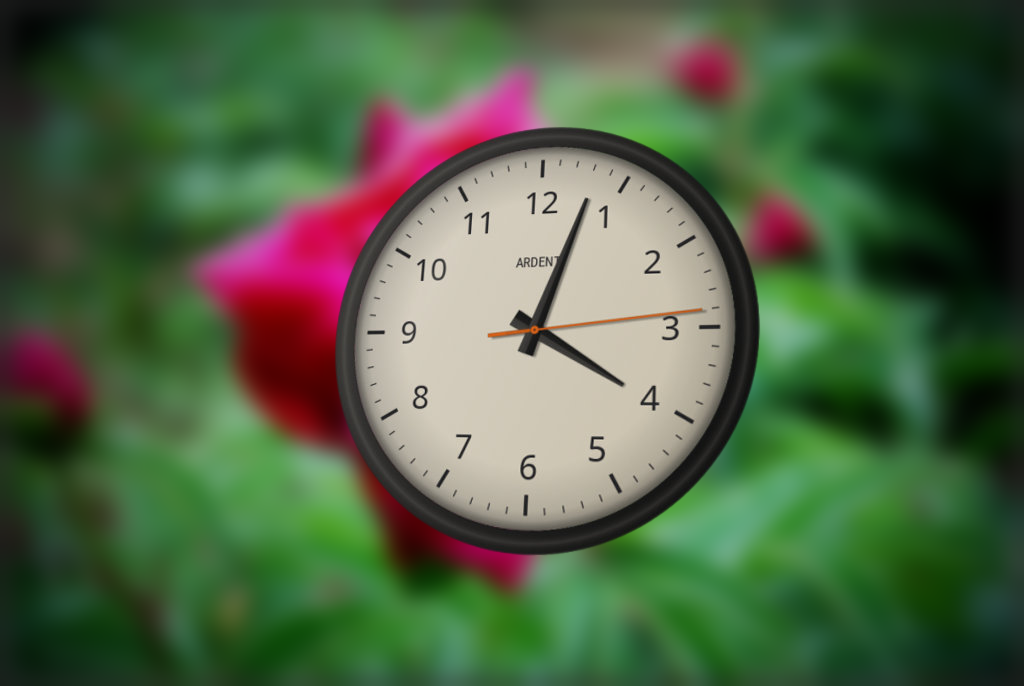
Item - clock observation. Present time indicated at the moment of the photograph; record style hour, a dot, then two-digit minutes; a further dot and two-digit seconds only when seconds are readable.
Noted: 4.03.14
